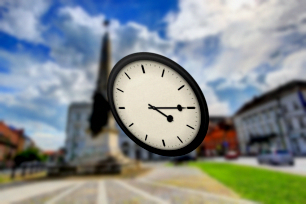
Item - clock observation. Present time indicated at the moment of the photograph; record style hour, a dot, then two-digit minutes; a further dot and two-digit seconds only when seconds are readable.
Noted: 4.15
